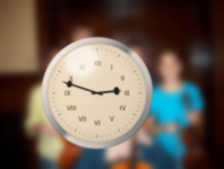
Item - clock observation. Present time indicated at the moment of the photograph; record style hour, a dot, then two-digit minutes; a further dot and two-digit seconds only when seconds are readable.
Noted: 2.48
